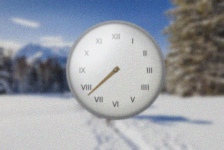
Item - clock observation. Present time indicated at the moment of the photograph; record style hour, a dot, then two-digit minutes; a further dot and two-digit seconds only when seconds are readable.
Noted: 7.38
